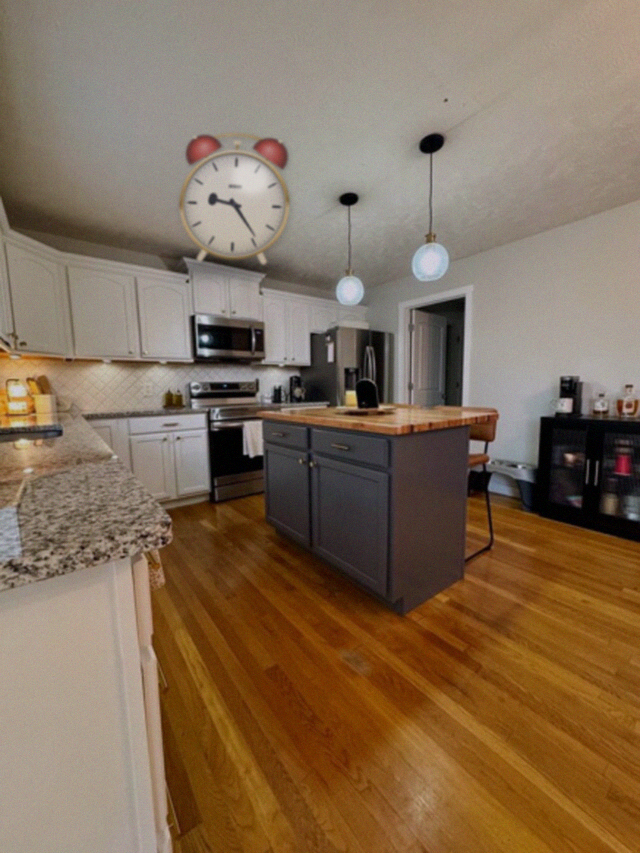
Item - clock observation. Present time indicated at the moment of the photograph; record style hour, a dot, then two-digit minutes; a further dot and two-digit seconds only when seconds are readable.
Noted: 9.24
